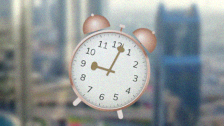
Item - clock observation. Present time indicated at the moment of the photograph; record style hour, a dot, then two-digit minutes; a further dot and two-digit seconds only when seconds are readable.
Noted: 9.02
